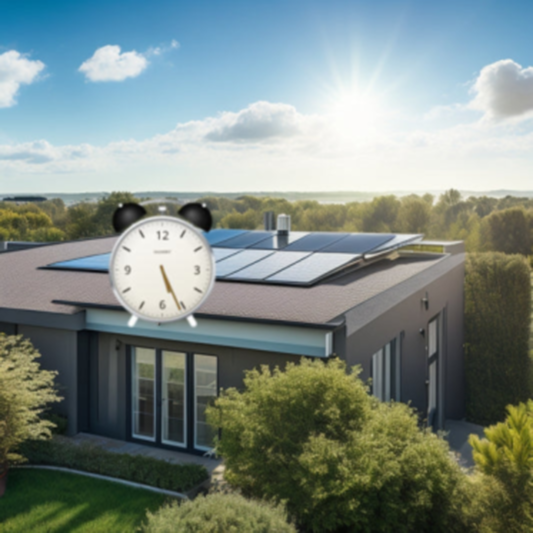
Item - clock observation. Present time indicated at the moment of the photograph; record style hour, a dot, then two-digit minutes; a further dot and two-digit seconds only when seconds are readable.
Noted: 5.26
